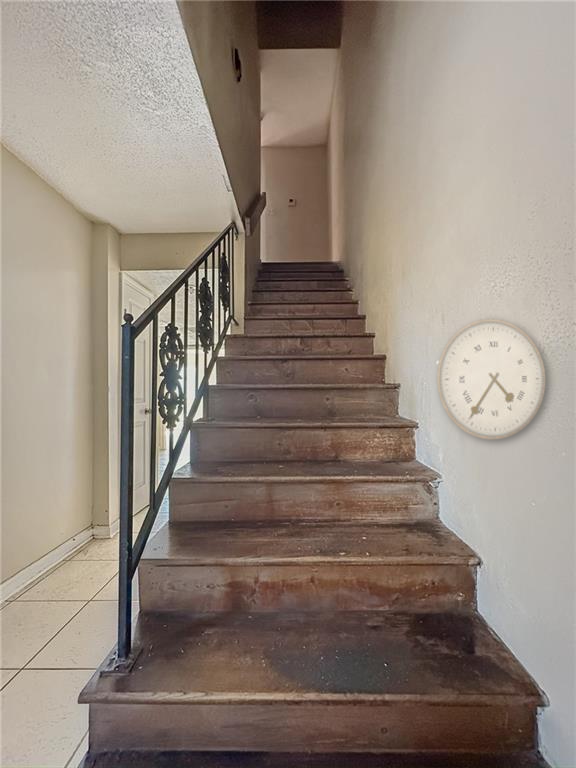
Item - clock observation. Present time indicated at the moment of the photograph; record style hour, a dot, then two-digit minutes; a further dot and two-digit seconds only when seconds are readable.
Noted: 4.36
